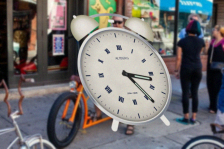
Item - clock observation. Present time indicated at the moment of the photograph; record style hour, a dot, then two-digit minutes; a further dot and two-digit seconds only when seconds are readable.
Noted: 3.24
